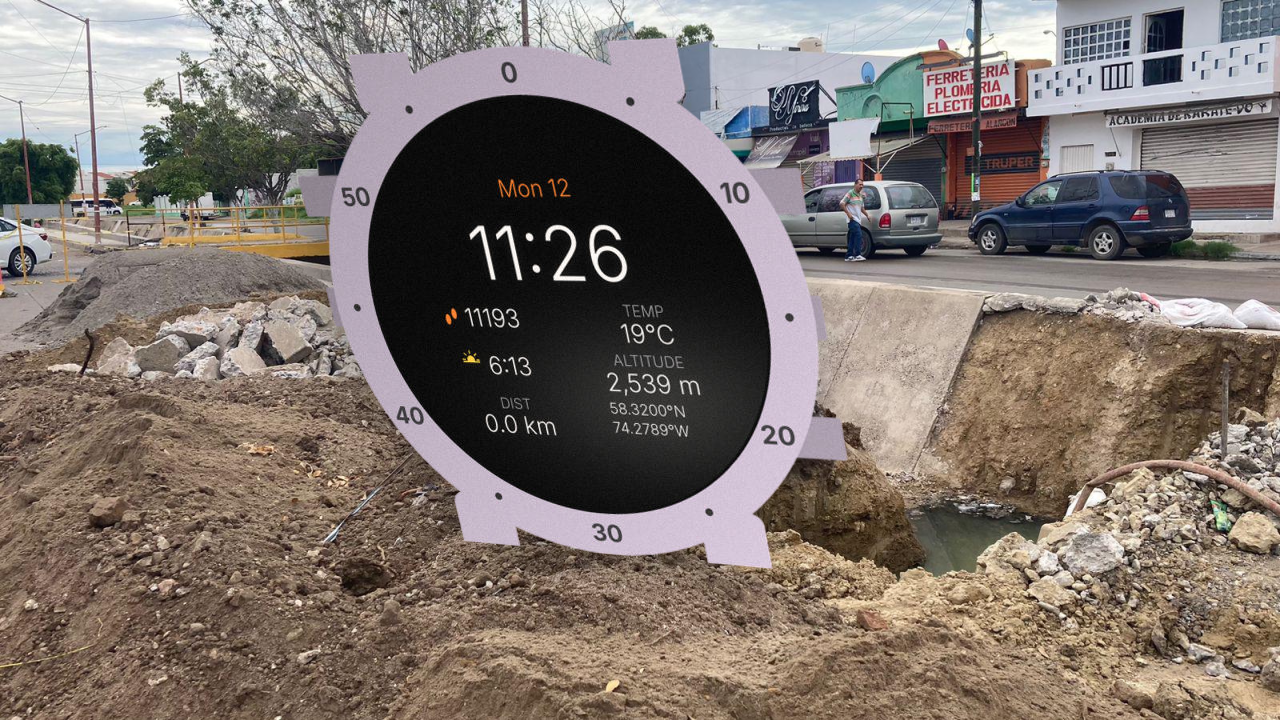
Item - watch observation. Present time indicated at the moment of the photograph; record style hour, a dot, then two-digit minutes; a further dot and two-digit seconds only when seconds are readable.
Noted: 11.26
